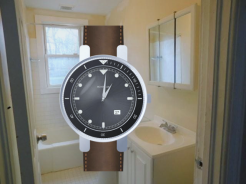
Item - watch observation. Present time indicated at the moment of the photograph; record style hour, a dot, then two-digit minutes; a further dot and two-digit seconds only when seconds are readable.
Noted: 1.01
